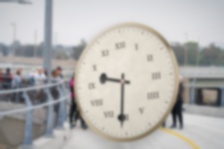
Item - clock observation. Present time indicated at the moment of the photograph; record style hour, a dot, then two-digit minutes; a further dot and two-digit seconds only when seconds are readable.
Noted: 9.31
